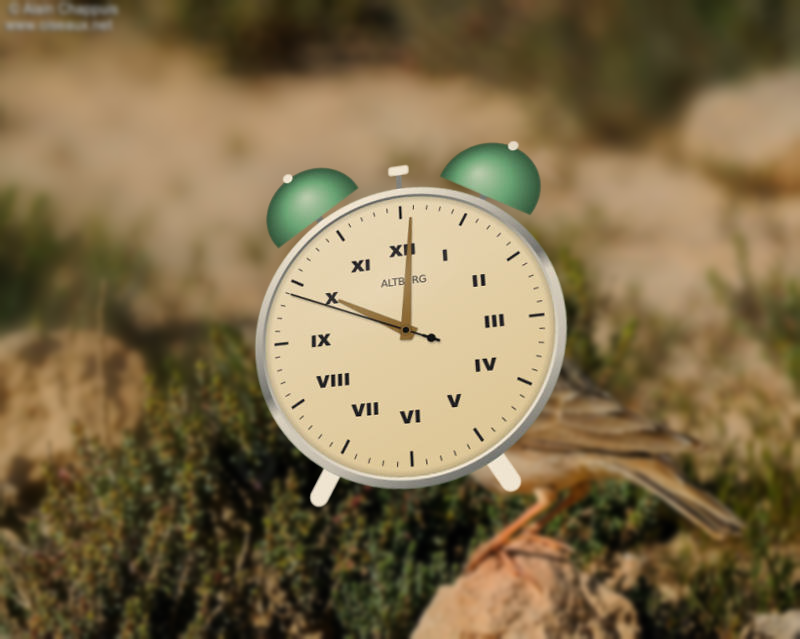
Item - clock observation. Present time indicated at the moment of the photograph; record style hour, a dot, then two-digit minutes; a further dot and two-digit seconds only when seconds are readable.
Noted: 10.00.49
